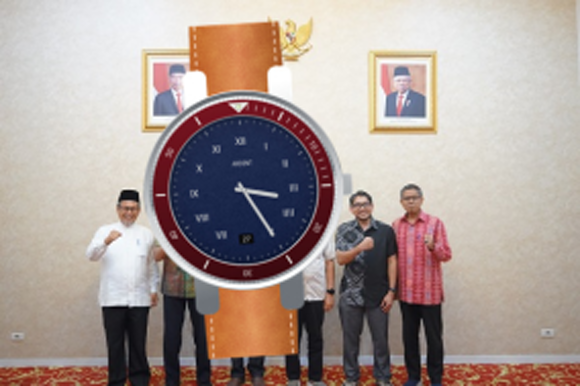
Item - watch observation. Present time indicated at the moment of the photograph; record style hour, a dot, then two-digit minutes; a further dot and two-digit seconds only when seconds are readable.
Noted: 3.25
